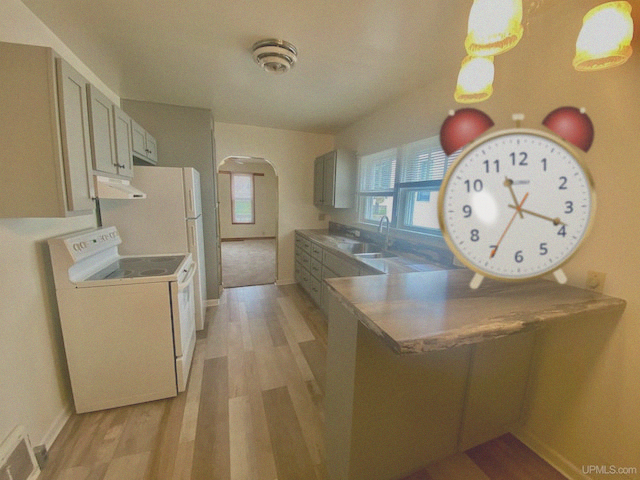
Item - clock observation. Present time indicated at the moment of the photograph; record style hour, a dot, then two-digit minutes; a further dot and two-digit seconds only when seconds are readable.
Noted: 11.18.35
